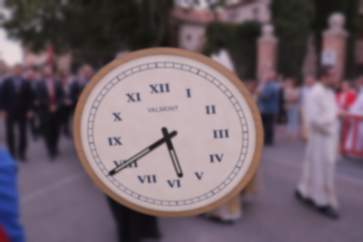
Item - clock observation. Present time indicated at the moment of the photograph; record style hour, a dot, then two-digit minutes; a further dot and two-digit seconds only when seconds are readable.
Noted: 5.40
